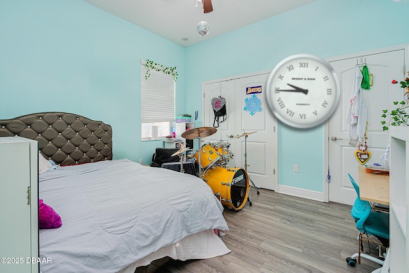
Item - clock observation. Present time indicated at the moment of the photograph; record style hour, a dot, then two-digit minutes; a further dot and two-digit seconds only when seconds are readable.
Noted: 9.45
